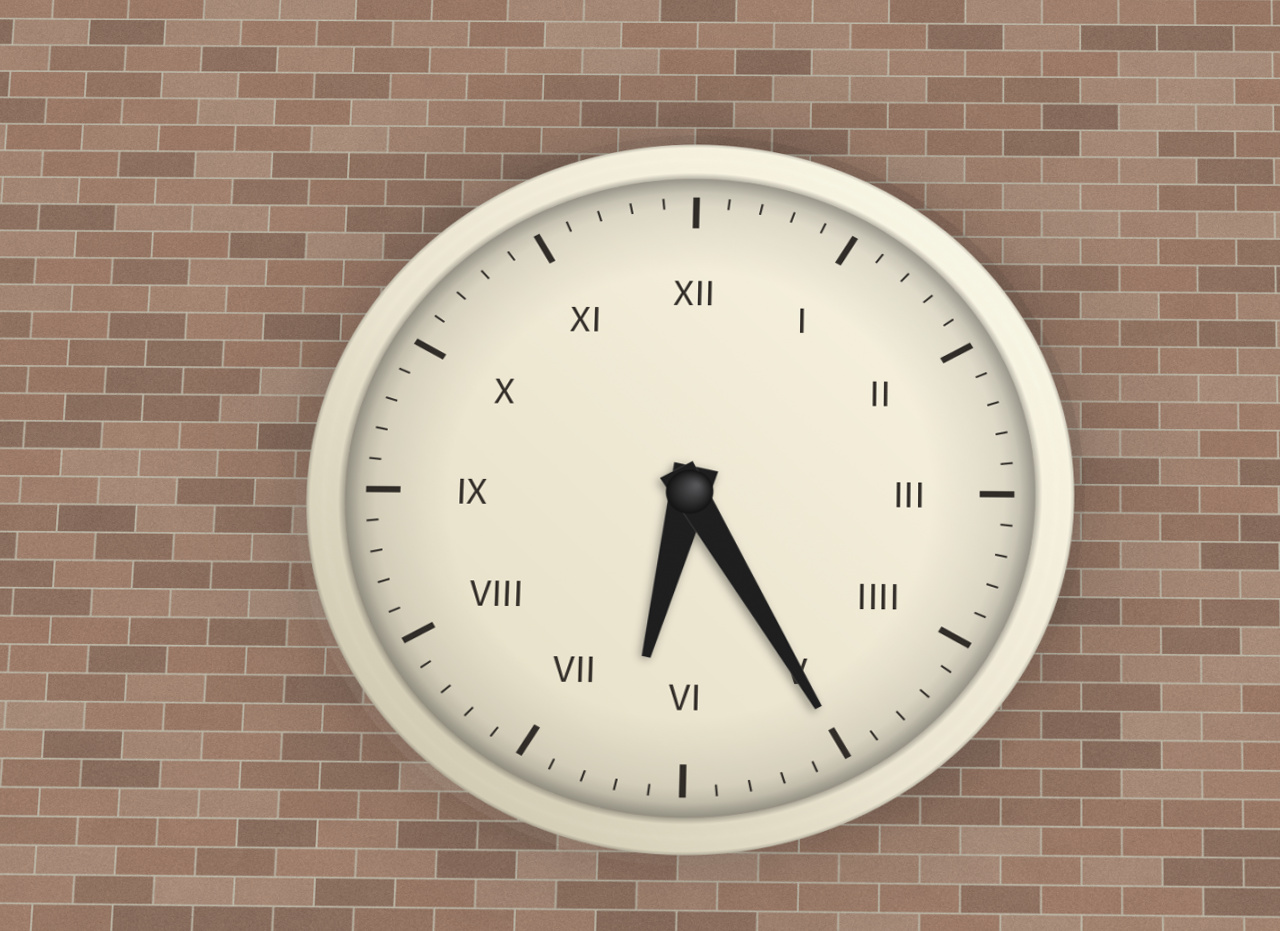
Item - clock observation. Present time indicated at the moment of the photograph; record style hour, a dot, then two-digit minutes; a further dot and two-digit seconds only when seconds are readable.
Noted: 6.25
